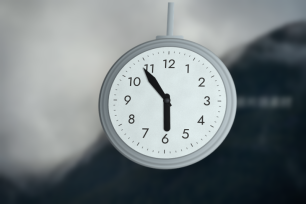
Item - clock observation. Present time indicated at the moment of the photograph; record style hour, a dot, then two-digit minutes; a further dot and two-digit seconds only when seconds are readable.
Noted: 5.54
